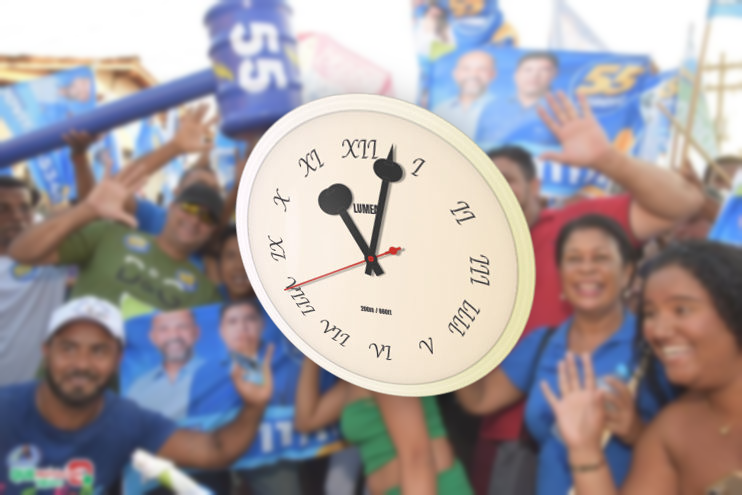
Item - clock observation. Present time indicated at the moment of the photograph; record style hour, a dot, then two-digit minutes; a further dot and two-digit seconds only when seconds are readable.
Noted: 11.02.41
